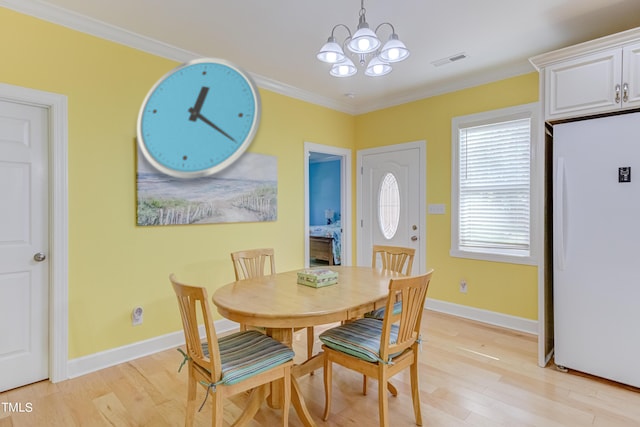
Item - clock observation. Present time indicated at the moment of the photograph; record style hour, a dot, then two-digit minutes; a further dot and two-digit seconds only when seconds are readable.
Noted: 12.20
